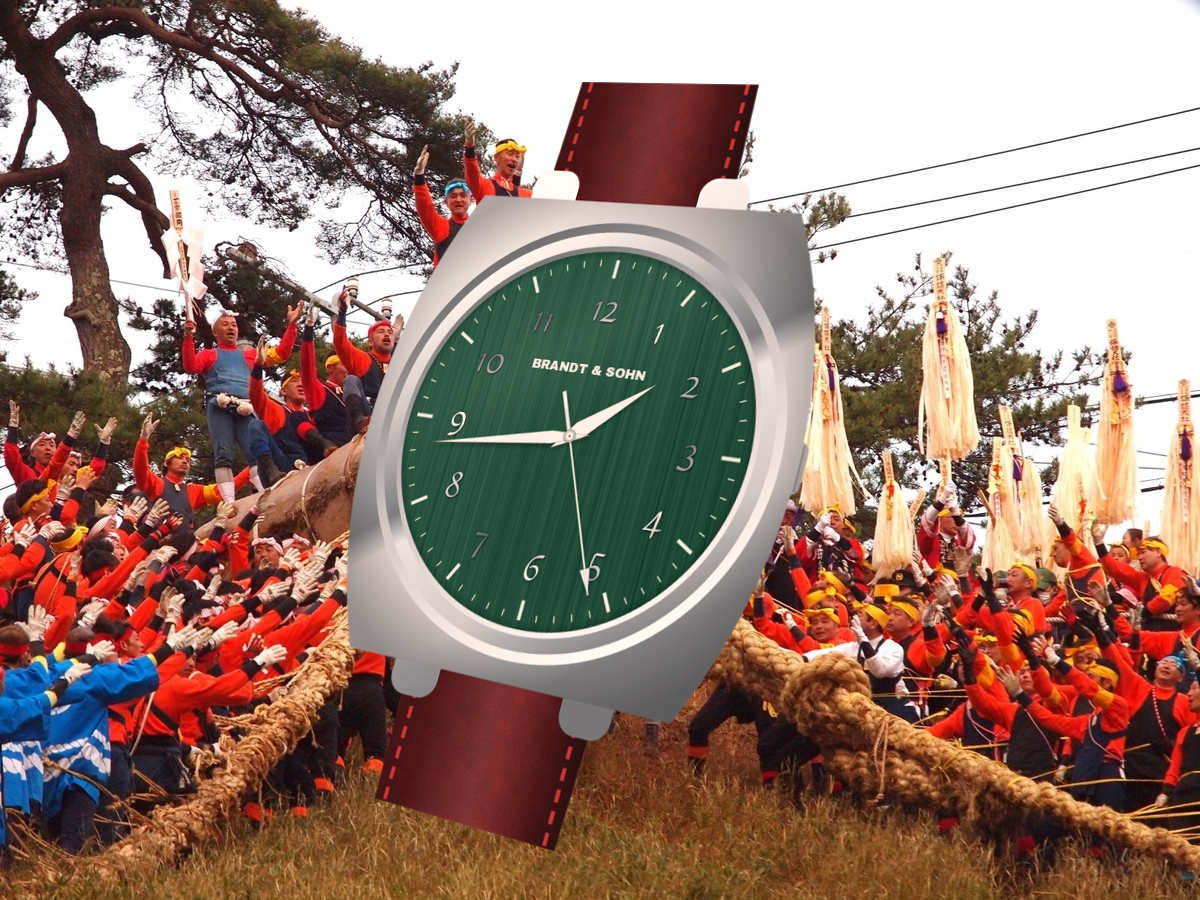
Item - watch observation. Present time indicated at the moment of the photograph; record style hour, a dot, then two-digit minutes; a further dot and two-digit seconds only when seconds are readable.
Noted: 1.43.26
